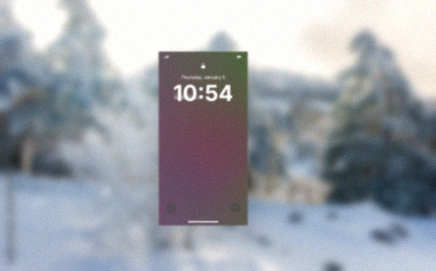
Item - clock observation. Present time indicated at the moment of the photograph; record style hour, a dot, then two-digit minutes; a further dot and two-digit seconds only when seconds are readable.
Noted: 10.54
